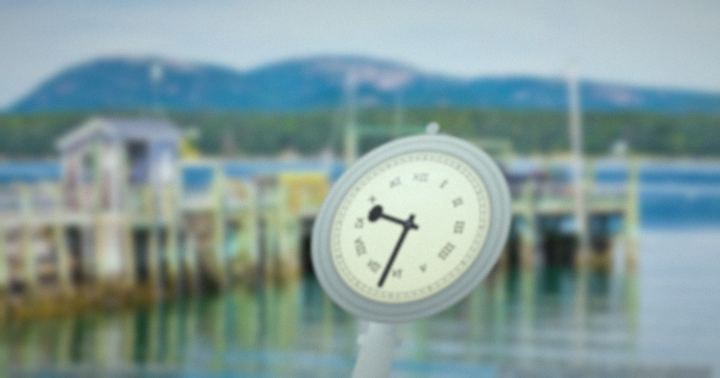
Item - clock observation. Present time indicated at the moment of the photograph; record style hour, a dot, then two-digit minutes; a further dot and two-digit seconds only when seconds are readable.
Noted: 9.32
